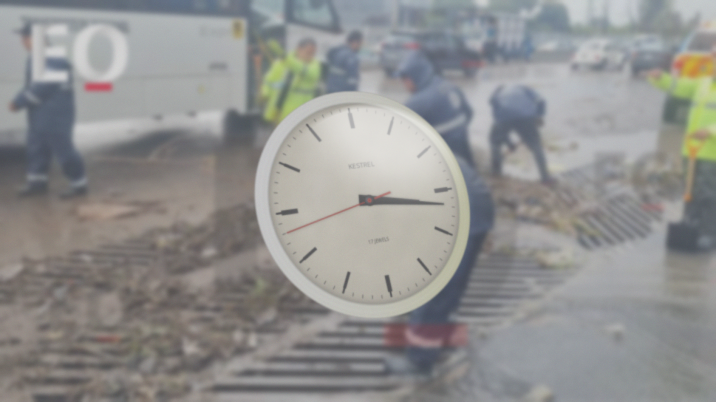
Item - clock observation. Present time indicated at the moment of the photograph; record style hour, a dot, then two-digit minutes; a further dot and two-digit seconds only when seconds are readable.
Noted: 3.16.43
